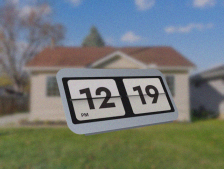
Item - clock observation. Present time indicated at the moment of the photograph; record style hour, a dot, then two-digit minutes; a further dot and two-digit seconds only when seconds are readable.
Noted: 12.19
